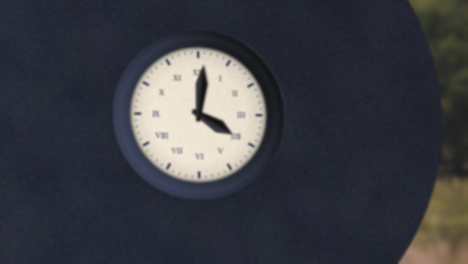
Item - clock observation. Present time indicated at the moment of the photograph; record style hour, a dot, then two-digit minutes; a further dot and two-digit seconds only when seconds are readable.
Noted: 4.01
